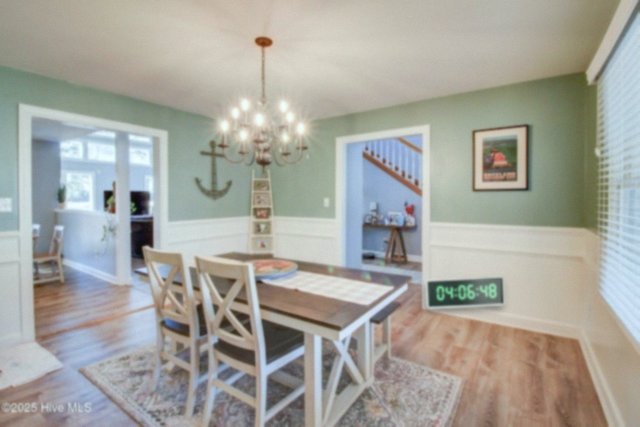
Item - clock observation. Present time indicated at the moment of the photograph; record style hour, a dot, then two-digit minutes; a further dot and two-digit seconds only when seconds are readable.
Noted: 4.06.48
